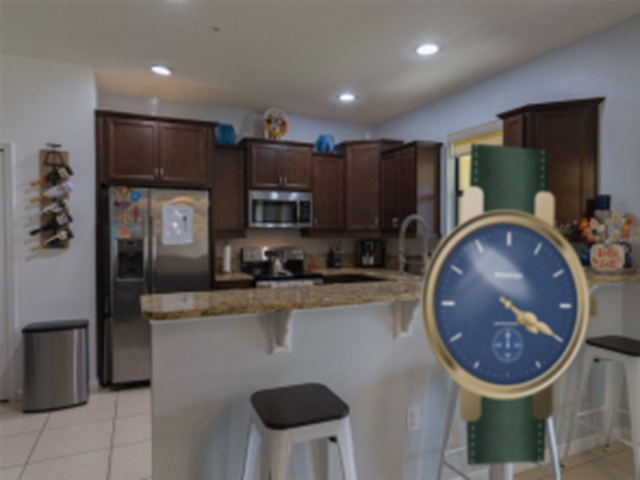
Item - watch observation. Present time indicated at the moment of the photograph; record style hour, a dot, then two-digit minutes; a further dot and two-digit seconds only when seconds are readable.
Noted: 4.20
